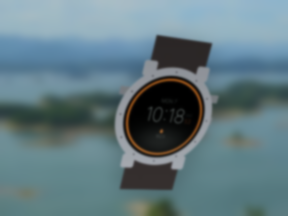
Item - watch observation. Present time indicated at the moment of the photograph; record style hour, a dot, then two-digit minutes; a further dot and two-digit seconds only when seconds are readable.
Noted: 10.18
